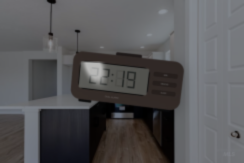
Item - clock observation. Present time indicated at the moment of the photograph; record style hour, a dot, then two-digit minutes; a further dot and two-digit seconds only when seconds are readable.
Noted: 22.19
